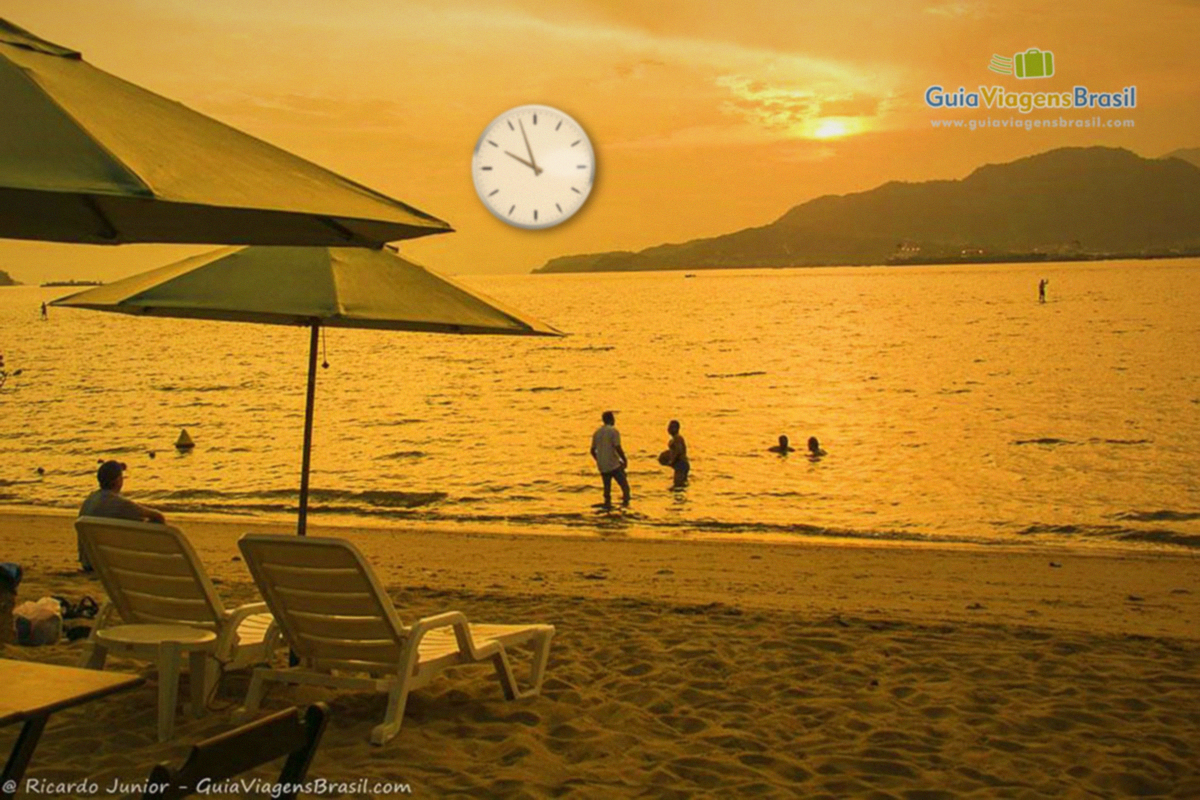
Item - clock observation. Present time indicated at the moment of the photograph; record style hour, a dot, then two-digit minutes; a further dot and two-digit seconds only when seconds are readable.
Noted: 9.57
